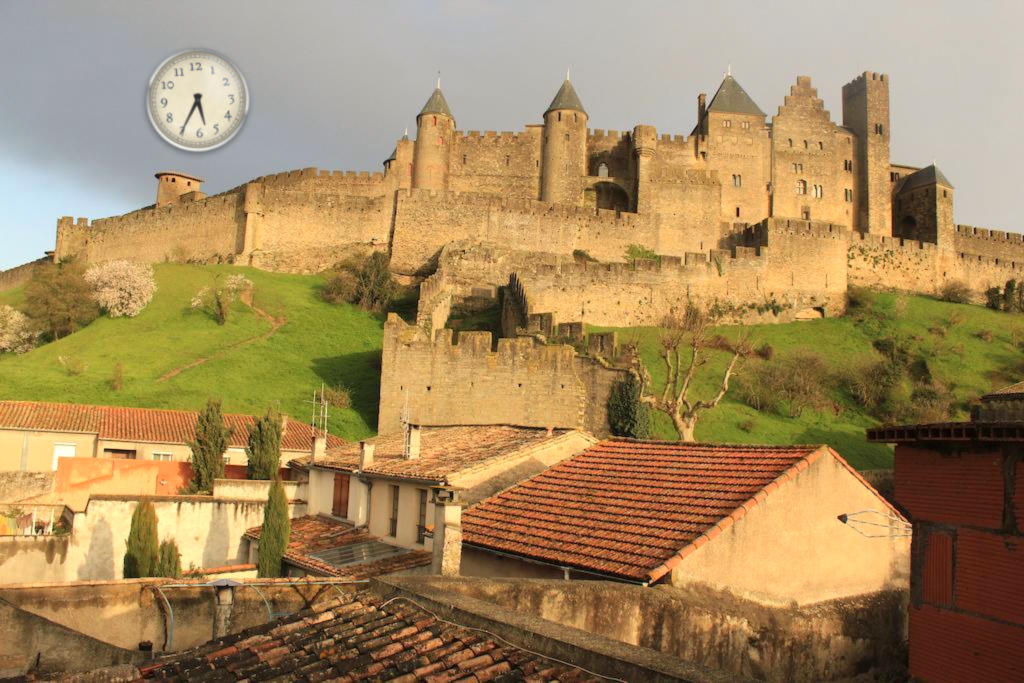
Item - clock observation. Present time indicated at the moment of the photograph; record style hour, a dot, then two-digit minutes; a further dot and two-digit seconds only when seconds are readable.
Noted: 5.35
